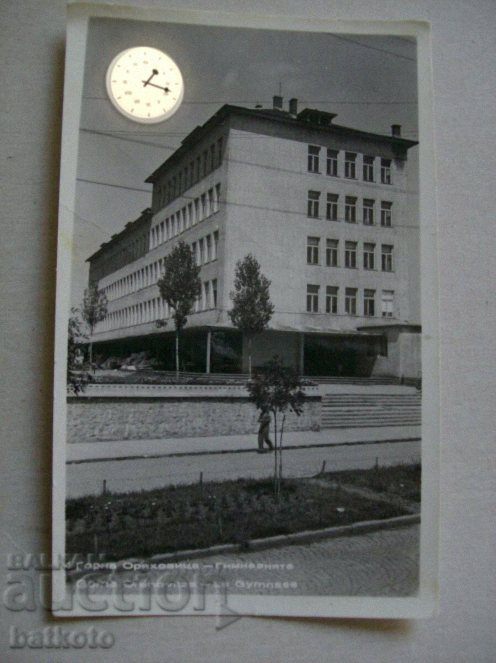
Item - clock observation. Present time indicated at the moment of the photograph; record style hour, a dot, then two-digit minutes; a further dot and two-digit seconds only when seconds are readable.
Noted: 1.18
